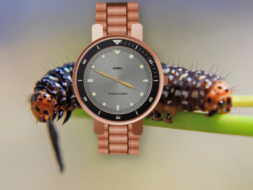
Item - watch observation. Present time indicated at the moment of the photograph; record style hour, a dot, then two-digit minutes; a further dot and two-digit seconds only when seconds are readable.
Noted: 3.49
